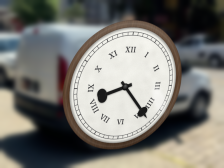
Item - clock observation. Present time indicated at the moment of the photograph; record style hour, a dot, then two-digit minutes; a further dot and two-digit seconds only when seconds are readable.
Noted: 8.23
